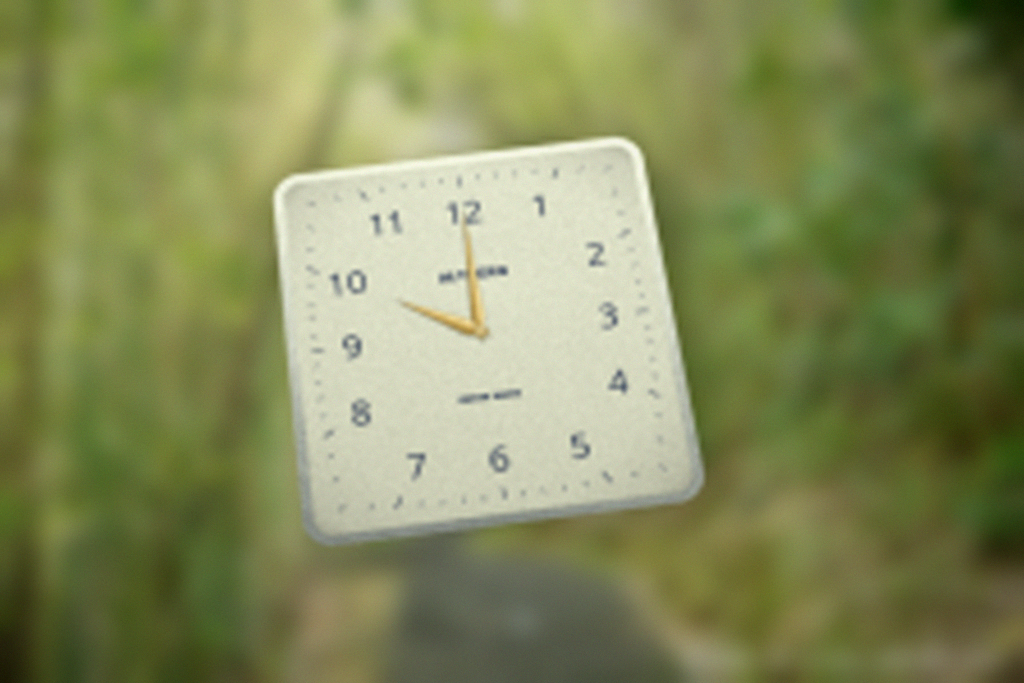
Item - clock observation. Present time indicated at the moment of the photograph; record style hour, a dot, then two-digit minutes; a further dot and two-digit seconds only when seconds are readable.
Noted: 10.00
